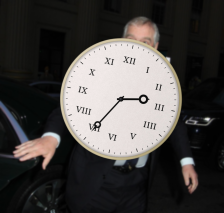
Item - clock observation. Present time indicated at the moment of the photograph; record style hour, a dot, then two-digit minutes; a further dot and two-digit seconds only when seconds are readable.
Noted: 2.35
